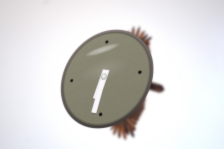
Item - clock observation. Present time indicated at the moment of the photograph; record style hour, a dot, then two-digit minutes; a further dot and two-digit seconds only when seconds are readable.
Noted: 6.32
